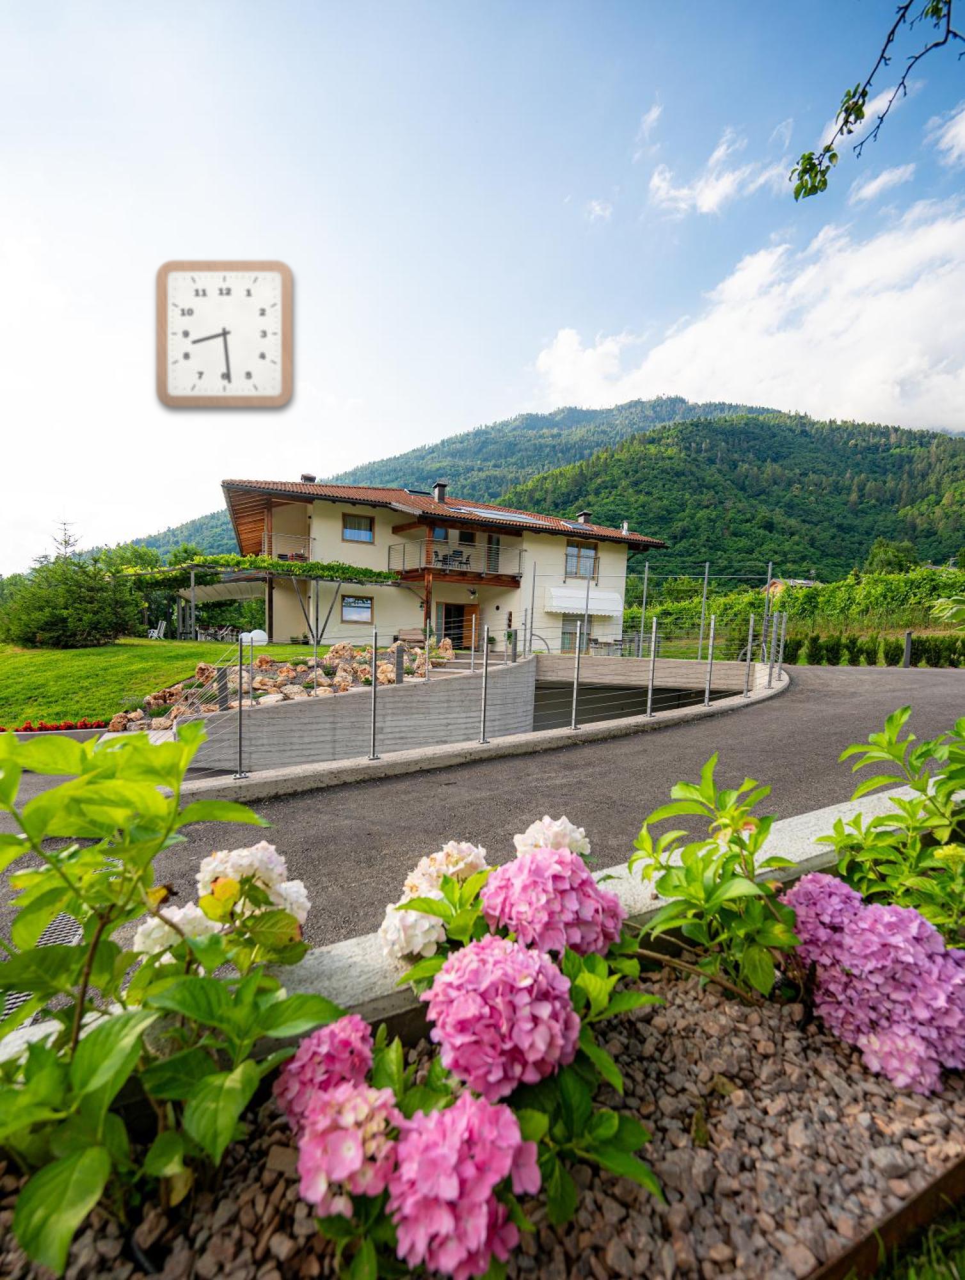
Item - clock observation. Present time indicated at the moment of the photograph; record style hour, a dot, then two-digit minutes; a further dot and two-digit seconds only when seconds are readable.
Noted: 8.29
